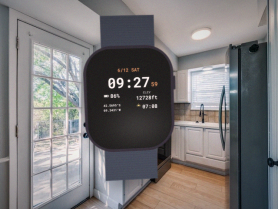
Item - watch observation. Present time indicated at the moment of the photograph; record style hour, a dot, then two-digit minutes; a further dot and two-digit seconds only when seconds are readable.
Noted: 9.27
